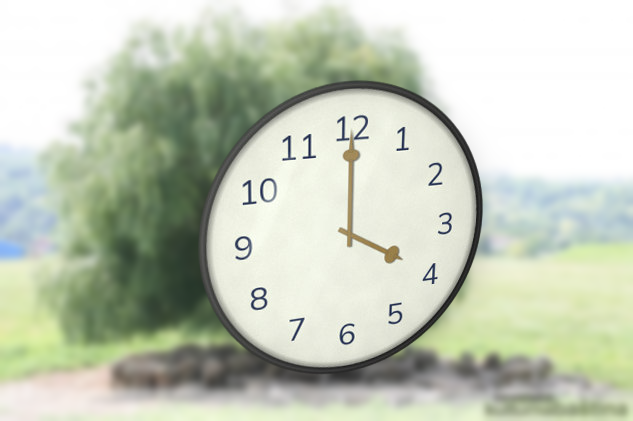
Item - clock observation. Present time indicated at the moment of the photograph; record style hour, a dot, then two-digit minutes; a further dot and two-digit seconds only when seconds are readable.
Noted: 4.00
